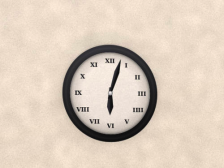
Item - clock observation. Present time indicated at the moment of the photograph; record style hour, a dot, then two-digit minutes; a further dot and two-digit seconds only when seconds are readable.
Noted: 6.03
